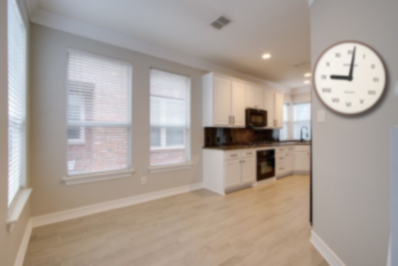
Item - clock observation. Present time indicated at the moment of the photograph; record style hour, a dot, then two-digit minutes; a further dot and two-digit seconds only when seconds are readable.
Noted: 9.01
